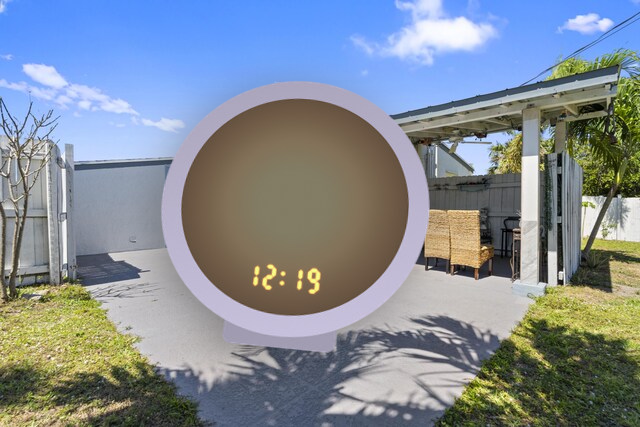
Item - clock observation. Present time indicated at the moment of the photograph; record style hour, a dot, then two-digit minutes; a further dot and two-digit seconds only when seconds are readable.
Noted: 12.19
